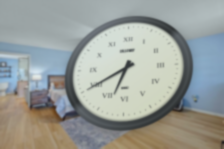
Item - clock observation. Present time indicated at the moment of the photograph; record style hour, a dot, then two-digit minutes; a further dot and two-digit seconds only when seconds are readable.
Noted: 6.40
